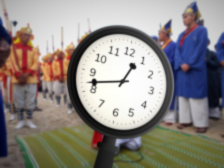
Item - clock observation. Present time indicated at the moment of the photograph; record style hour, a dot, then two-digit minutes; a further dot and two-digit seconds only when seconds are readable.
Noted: 12.42
